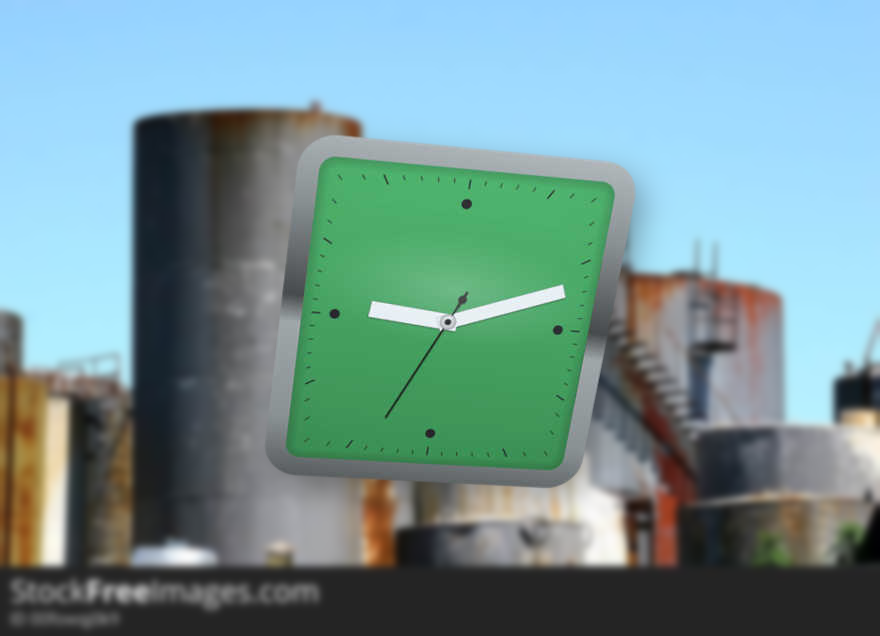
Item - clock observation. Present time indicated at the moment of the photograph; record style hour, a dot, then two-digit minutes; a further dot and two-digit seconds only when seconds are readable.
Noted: 9.11.34
